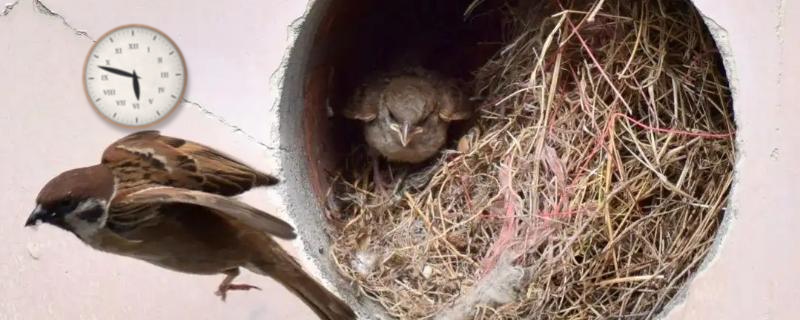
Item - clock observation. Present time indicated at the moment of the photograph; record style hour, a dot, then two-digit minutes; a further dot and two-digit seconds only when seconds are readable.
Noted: 5.48
